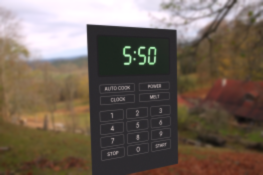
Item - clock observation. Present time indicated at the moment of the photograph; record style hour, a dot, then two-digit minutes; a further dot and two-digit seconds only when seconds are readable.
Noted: 5.50
